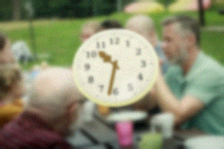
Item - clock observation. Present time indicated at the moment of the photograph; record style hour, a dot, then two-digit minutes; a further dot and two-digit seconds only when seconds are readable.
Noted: 10.32
